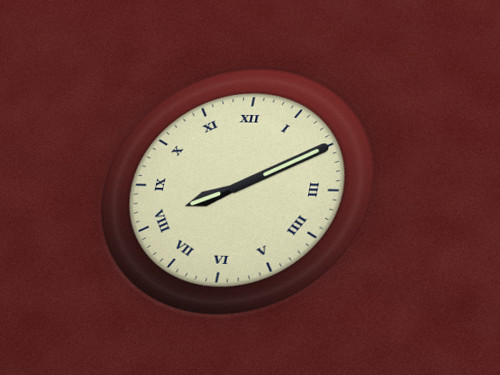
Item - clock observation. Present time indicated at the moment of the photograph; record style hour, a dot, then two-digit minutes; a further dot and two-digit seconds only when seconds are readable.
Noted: 8.10
